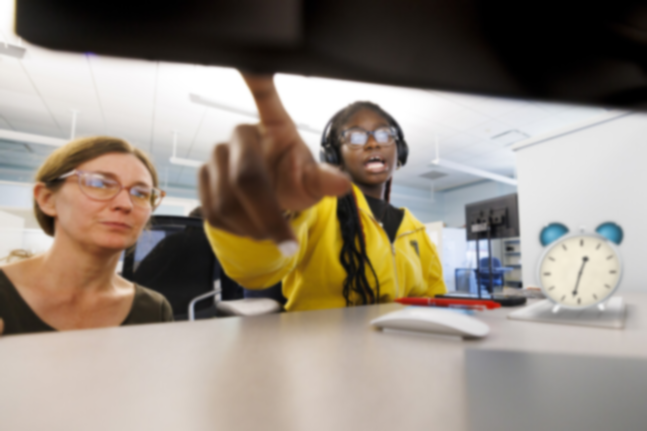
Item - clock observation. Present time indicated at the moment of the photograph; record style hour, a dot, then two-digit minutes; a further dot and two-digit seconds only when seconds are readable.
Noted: 12.32
